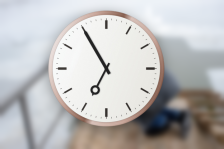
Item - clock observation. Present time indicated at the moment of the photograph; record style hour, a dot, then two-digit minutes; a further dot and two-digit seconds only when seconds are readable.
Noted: 6.55
